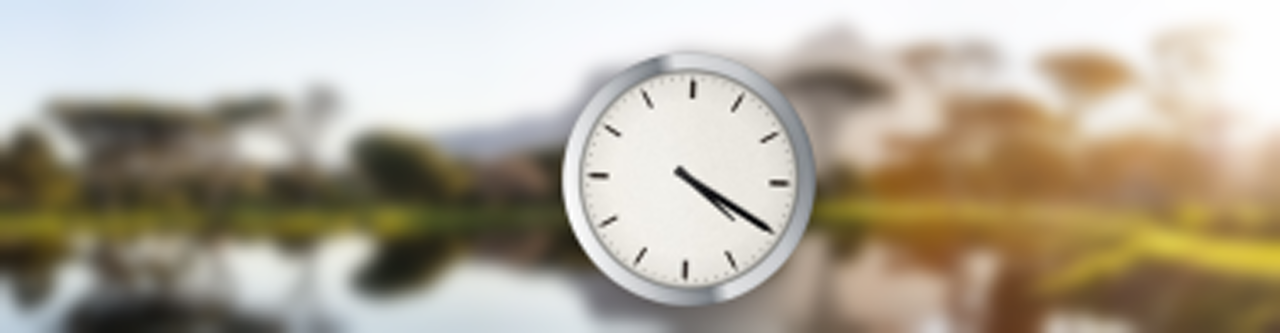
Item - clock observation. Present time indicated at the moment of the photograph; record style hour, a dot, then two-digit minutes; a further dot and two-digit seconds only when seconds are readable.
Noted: 4.20
